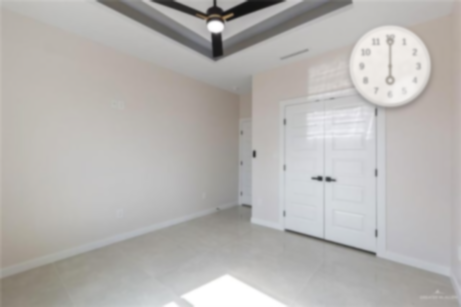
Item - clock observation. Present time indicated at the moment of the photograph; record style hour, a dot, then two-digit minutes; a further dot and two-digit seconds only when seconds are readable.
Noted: 6.00
